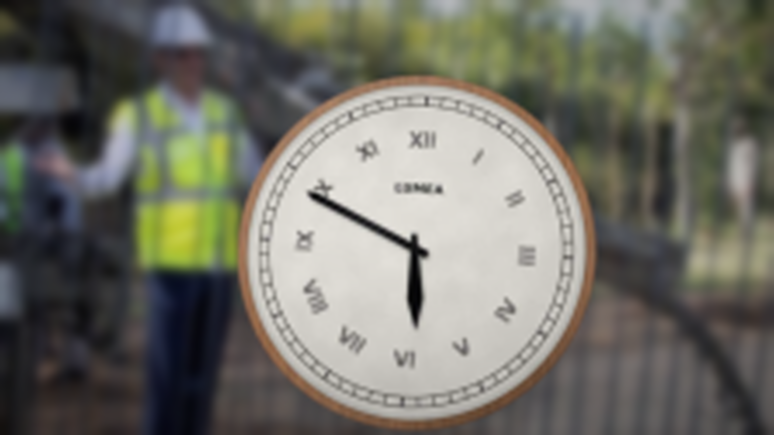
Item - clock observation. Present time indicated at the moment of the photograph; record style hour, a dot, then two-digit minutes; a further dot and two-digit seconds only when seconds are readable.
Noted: 5.49
